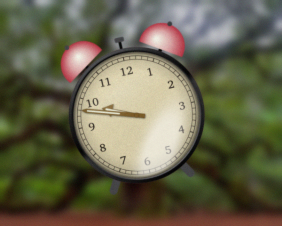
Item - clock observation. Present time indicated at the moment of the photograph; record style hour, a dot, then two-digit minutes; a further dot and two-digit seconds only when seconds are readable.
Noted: 9.48
